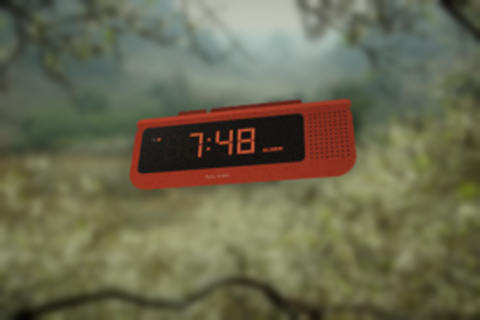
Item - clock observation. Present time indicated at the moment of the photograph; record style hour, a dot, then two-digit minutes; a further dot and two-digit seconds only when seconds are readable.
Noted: 7.48
